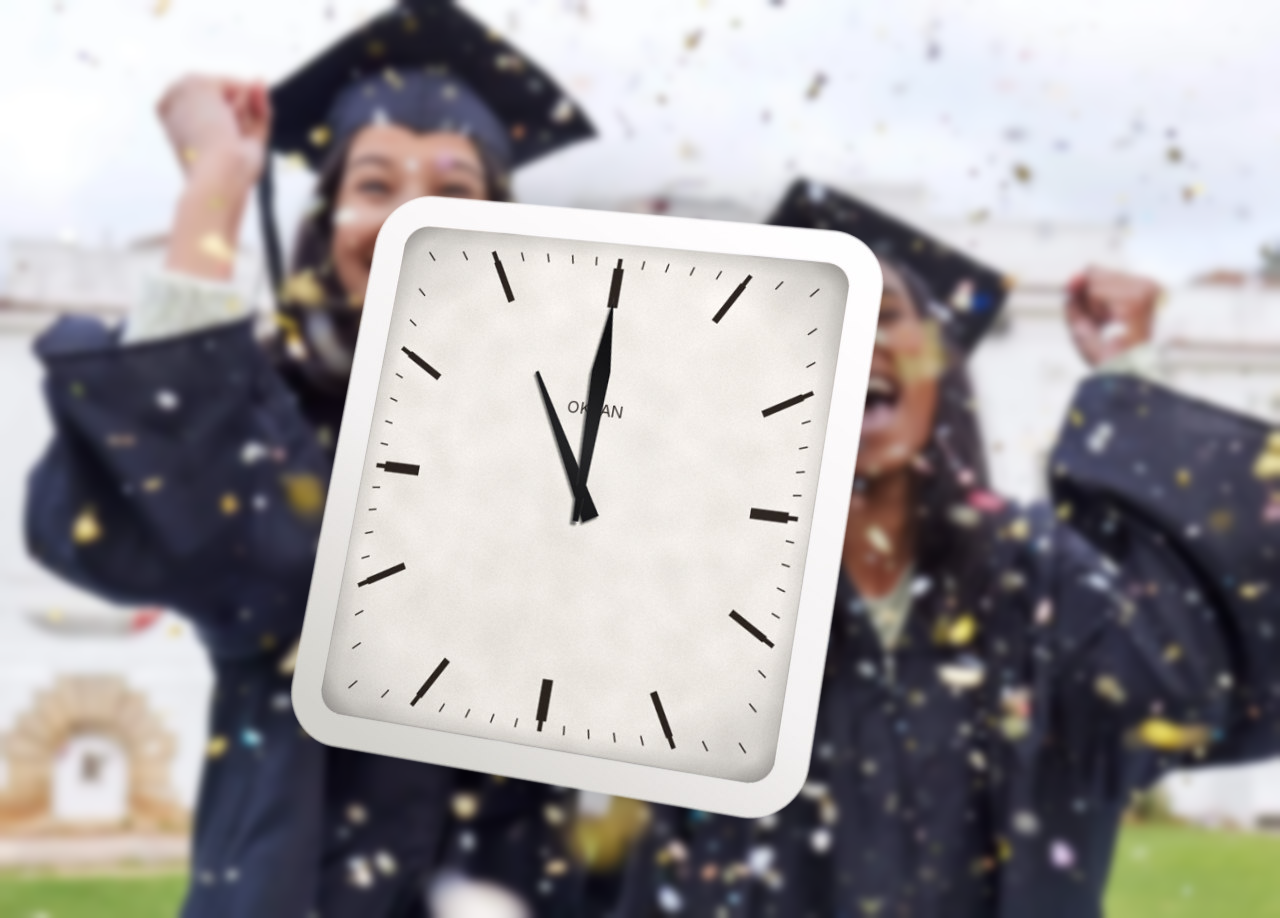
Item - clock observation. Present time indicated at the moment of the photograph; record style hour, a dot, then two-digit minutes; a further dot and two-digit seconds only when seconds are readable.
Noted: 11.00
